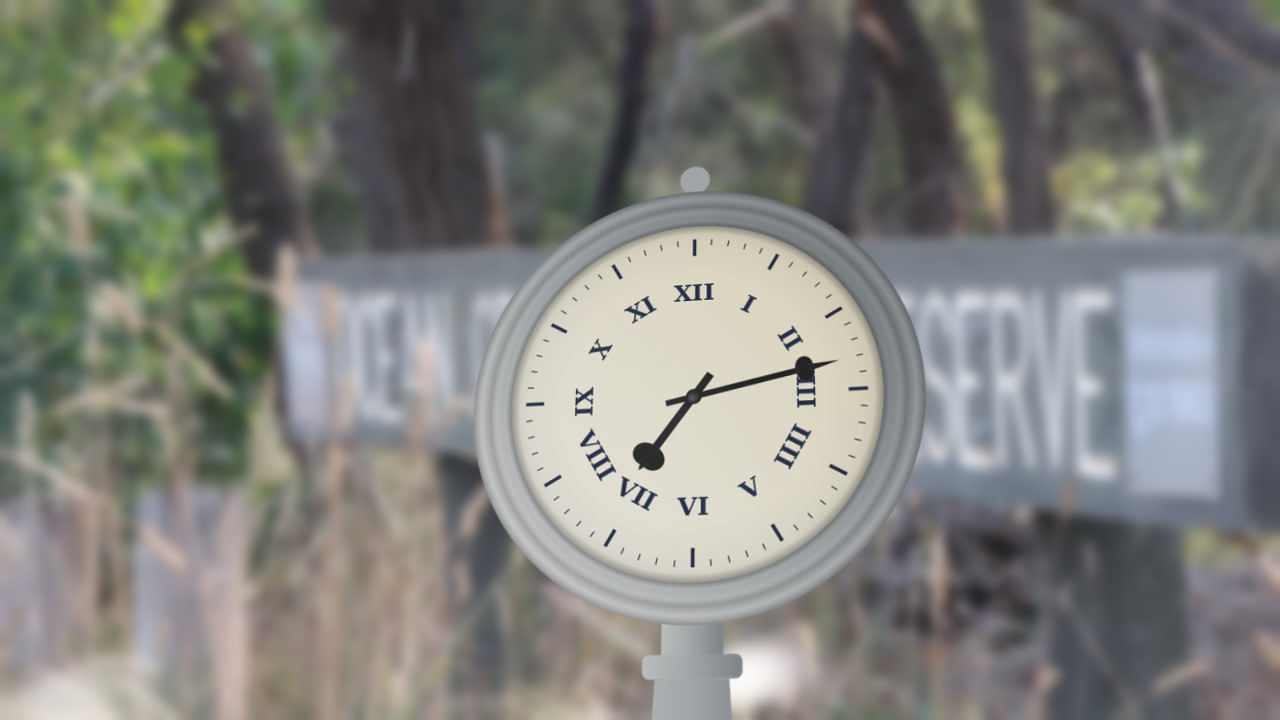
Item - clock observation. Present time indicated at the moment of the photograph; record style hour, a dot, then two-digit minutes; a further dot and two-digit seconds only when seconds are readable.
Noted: 7.13
